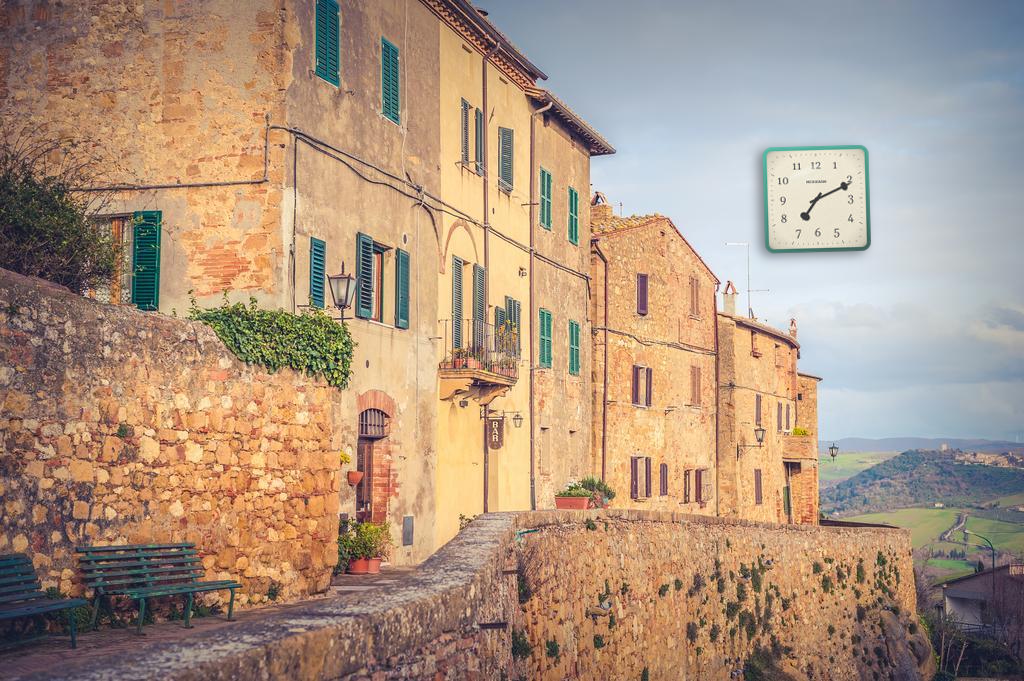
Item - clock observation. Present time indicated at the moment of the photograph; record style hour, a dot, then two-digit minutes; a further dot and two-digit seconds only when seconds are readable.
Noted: 7.11
